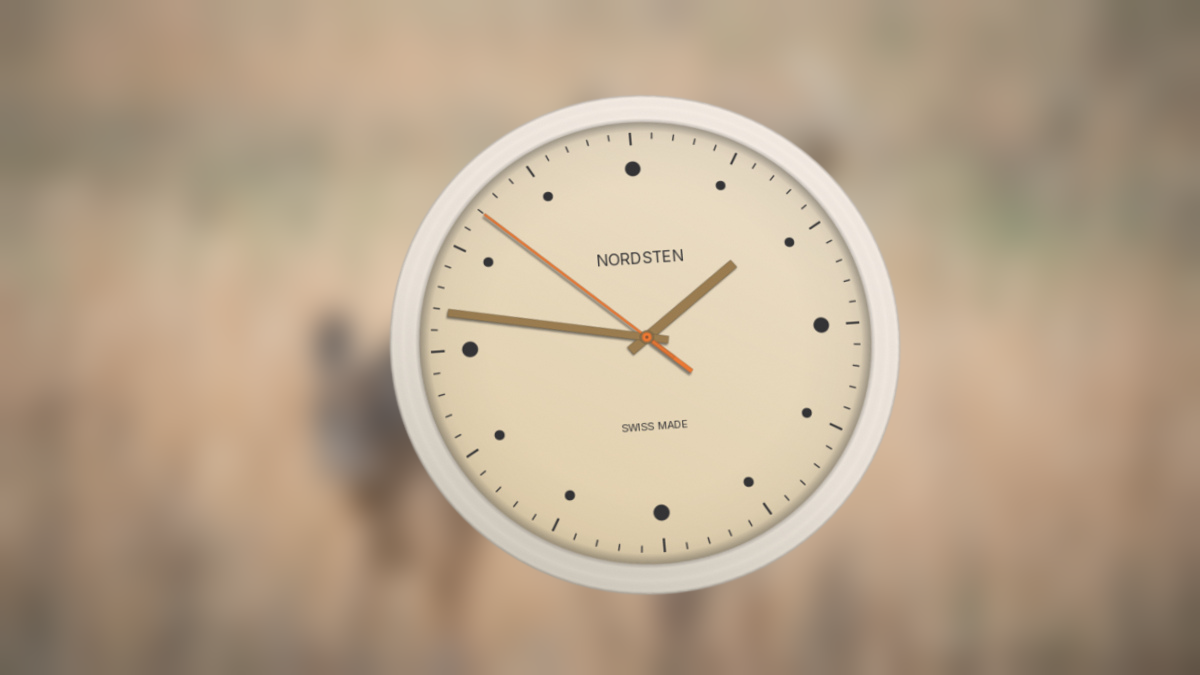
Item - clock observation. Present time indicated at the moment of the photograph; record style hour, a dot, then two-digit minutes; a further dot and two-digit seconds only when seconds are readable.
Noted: 1.46.52
